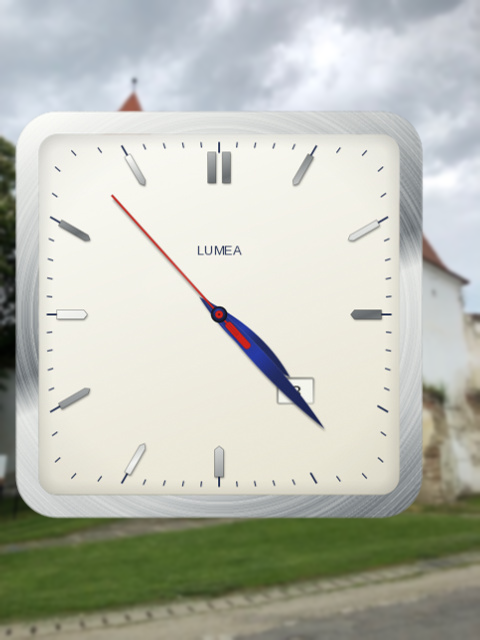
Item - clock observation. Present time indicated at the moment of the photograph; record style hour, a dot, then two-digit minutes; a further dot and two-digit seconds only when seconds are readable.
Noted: 4.22.53
